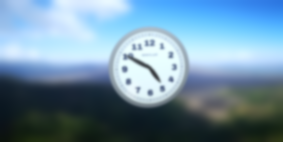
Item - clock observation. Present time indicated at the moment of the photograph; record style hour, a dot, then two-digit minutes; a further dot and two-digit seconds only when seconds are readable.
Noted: 4.50
